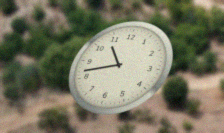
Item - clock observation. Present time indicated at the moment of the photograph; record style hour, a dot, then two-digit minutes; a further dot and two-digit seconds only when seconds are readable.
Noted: 10.42
